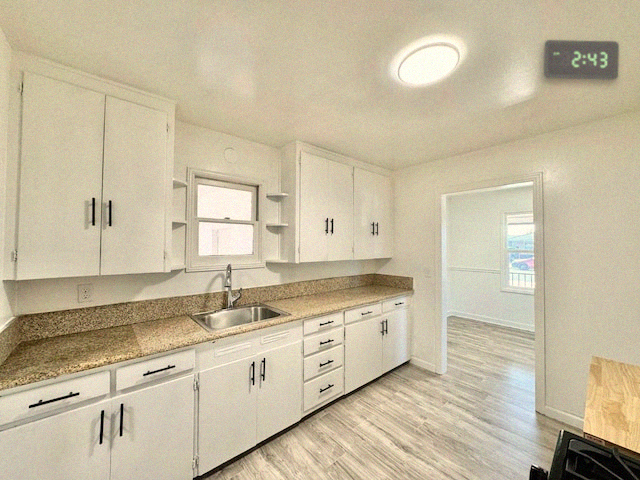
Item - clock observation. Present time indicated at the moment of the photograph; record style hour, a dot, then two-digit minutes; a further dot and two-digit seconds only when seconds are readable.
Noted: 2.43
